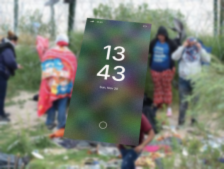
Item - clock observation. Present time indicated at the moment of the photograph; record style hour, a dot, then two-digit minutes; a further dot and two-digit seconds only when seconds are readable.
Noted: 13.43
